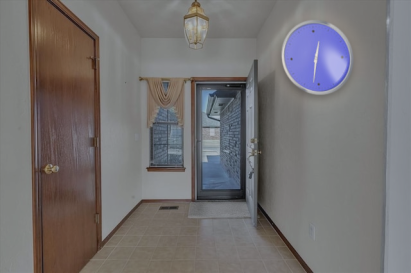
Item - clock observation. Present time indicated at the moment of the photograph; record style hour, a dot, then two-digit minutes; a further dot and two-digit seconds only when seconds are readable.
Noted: 12.32
